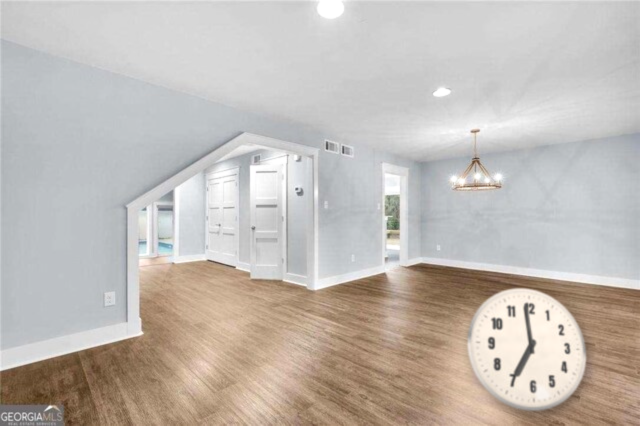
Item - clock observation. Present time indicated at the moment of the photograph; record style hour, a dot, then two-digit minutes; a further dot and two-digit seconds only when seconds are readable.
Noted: 6.59
